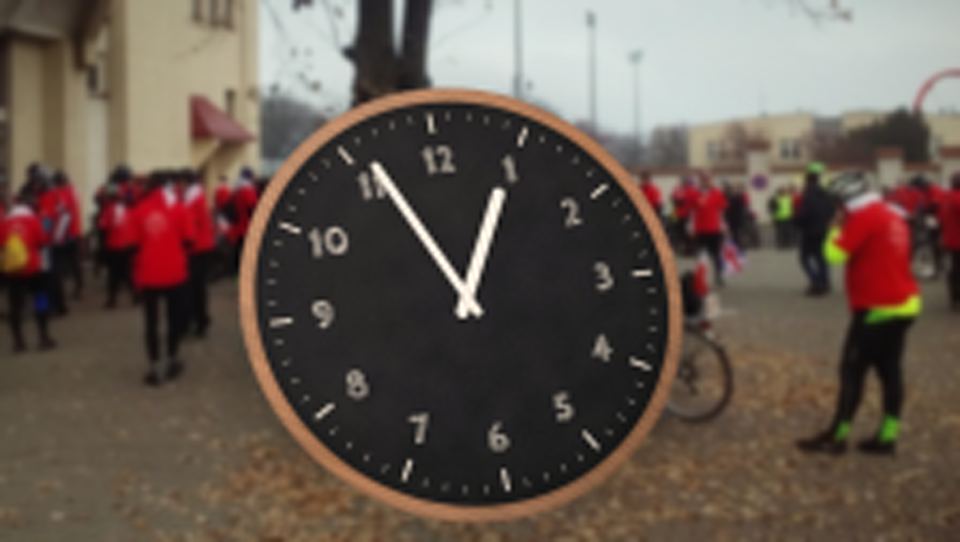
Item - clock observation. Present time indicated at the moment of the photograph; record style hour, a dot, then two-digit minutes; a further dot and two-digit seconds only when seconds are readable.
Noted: 12.56
